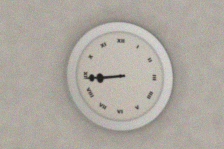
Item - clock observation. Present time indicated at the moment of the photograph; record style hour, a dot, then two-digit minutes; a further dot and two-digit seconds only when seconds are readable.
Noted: 8.44
